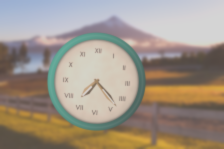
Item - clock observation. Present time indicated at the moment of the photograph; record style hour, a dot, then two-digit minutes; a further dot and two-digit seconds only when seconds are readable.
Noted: 7.23
